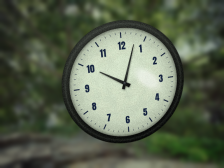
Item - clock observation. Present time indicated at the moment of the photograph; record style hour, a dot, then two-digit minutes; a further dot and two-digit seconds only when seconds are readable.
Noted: 10.03
